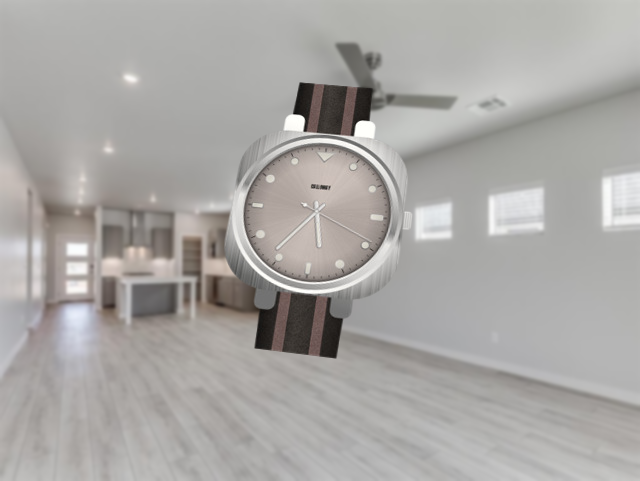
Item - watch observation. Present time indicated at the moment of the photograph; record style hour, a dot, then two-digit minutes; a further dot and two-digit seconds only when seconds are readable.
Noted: 5.36.19
